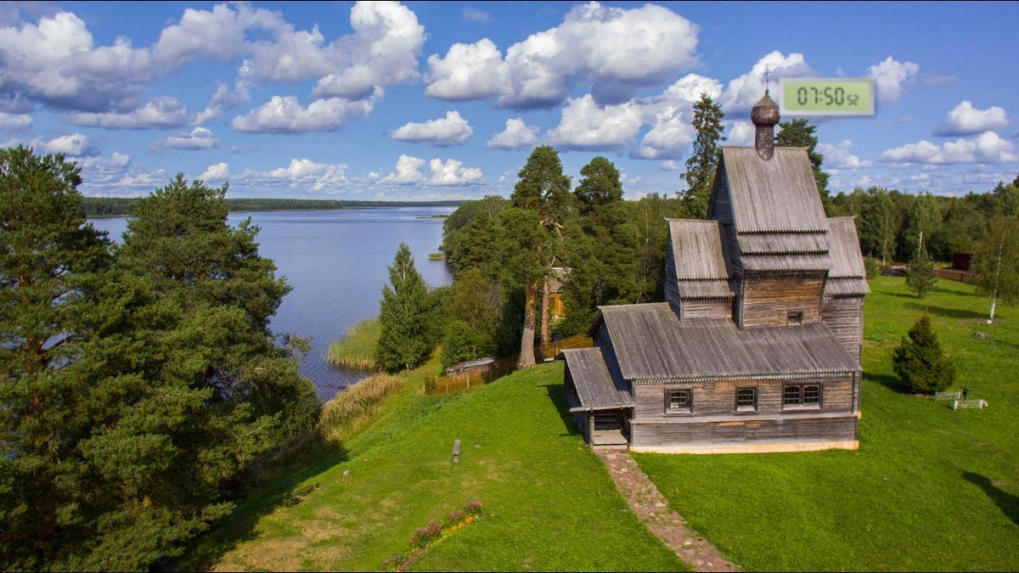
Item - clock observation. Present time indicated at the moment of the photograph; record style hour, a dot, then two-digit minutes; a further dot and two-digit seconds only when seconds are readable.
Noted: 7.50
